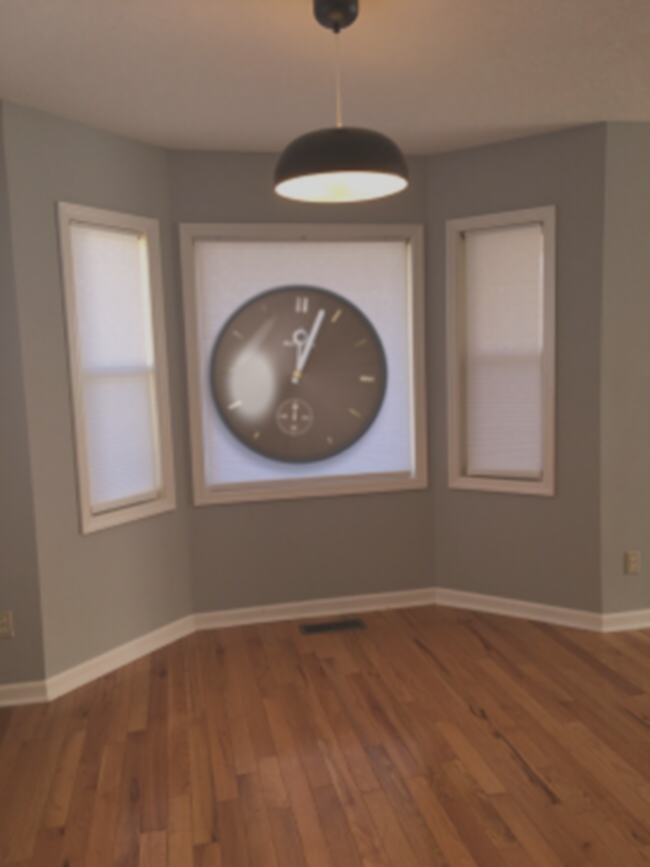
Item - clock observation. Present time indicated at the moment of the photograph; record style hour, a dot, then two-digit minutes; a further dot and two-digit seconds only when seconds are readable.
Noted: 12.03
